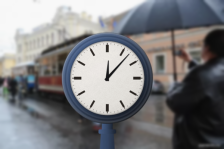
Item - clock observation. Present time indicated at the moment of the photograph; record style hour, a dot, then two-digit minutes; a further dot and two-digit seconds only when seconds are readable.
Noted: 12.07
